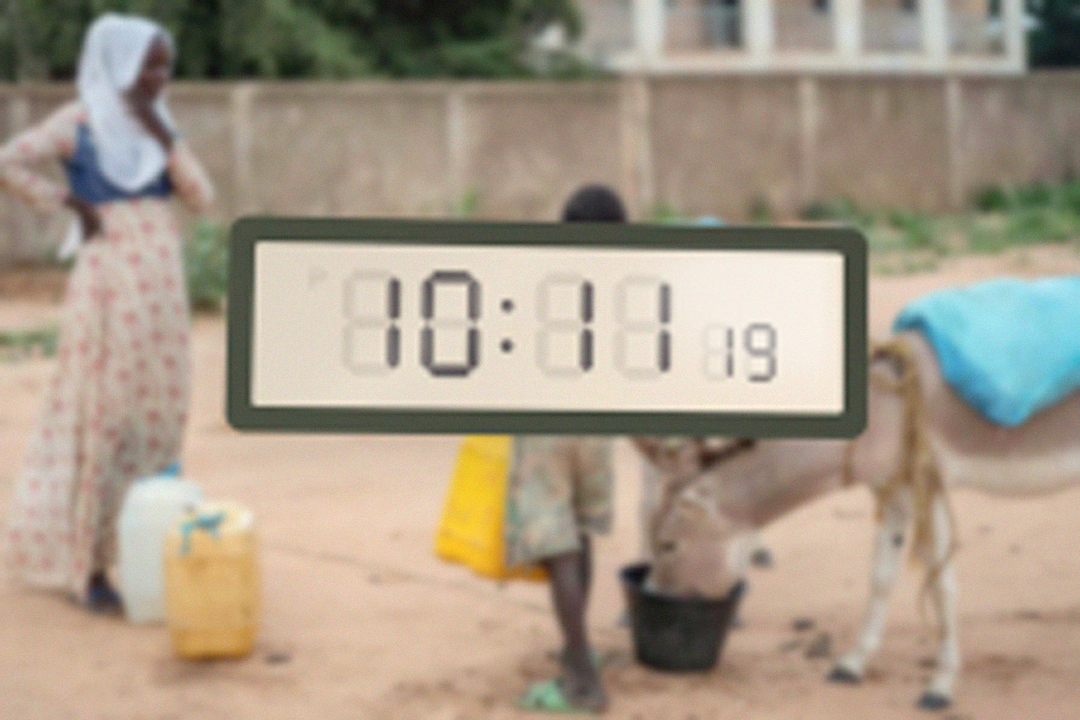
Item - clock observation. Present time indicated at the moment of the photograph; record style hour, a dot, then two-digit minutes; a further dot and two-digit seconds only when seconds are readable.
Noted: 10.11.19
